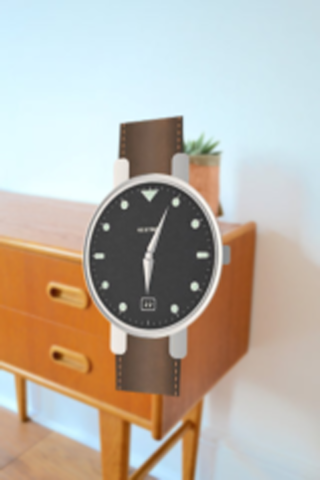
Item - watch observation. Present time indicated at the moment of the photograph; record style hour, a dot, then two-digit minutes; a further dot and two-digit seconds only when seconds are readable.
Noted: 6.04
